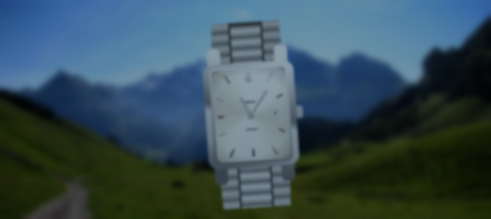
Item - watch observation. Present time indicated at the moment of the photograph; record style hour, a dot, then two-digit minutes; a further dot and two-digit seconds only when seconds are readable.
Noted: 11.06
